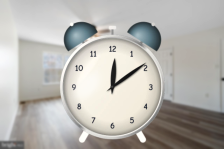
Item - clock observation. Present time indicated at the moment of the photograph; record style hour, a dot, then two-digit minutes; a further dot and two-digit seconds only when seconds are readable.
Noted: 12.09
